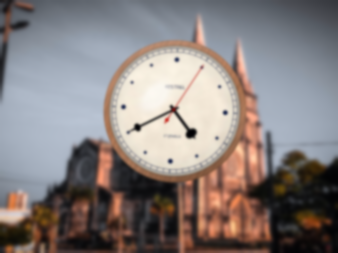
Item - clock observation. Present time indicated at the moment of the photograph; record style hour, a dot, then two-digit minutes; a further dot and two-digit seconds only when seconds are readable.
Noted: 4.40.05
